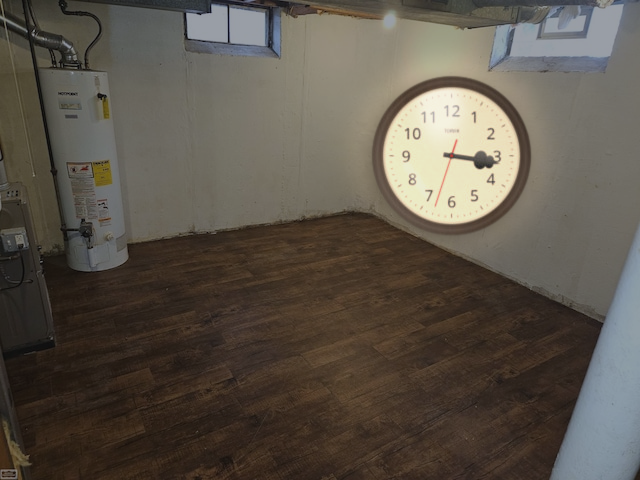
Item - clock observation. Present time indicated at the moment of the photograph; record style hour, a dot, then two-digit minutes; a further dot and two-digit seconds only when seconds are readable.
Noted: 3.16.33
